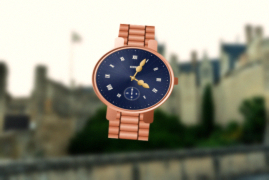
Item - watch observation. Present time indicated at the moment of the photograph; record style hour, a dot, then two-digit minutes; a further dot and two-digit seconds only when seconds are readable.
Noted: 4.04
